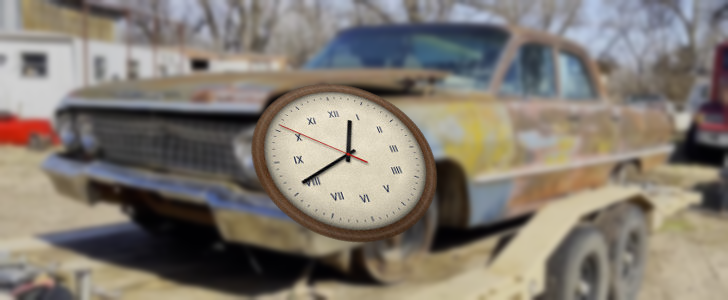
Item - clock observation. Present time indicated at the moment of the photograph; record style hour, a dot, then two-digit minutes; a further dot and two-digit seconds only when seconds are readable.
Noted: 12.40.51
